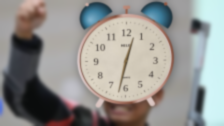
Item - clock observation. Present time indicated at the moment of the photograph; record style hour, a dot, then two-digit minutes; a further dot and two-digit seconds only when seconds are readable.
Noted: 12.32
